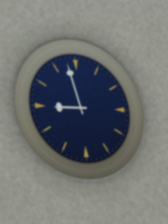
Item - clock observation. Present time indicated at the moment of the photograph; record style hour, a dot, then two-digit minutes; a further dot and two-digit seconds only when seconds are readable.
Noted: 8.58
